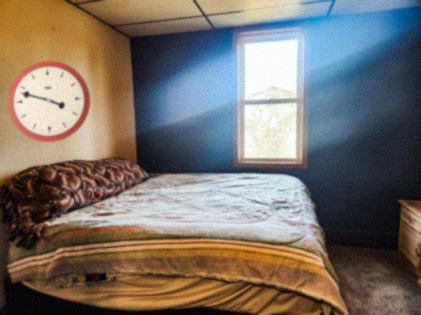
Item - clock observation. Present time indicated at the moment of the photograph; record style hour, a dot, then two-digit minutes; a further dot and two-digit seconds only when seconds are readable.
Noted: 3.48
